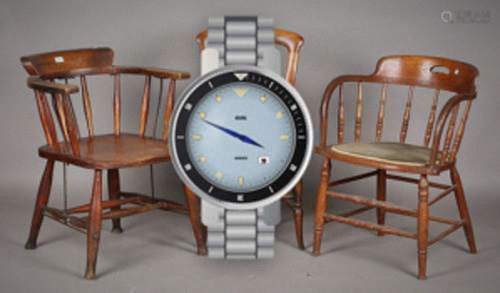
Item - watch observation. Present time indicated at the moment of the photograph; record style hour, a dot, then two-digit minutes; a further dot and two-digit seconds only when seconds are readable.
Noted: 3.49
